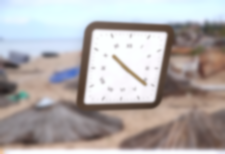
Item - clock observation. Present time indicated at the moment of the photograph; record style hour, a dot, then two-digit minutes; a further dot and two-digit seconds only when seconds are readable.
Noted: 10.21
